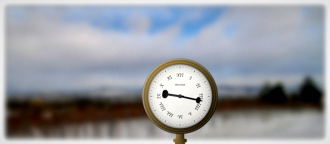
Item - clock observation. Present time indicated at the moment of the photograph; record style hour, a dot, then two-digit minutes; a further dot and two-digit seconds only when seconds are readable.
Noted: 9.17
